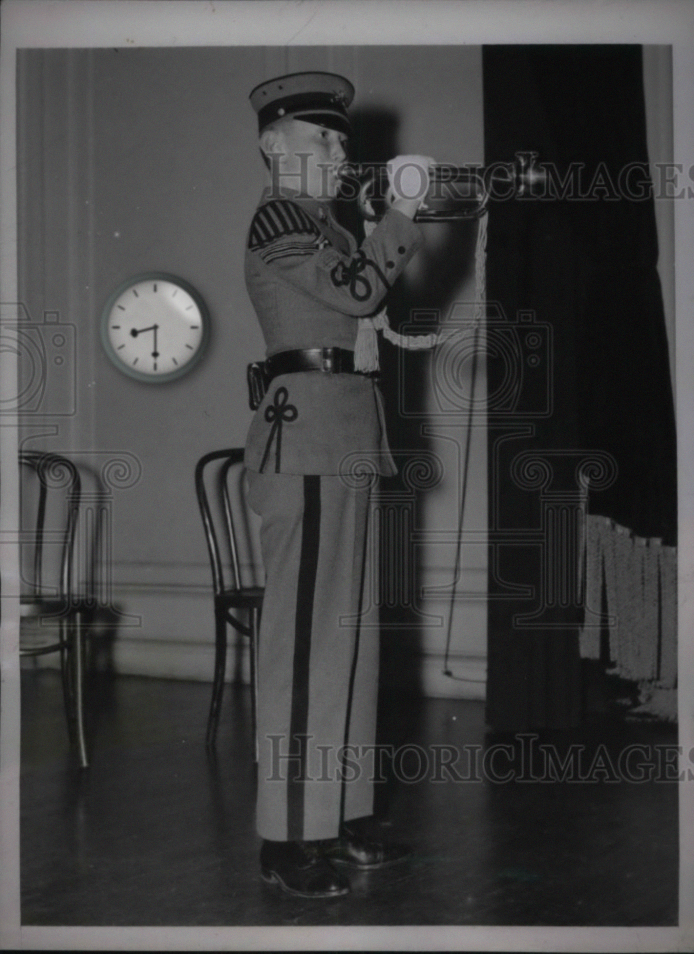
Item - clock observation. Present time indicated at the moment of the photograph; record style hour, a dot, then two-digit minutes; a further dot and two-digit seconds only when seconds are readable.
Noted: 8.30
